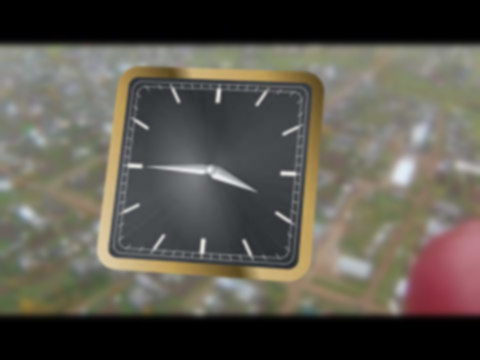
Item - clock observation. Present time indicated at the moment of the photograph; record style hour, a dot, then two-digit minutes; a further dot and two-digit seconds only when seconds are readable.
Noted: 3.45
